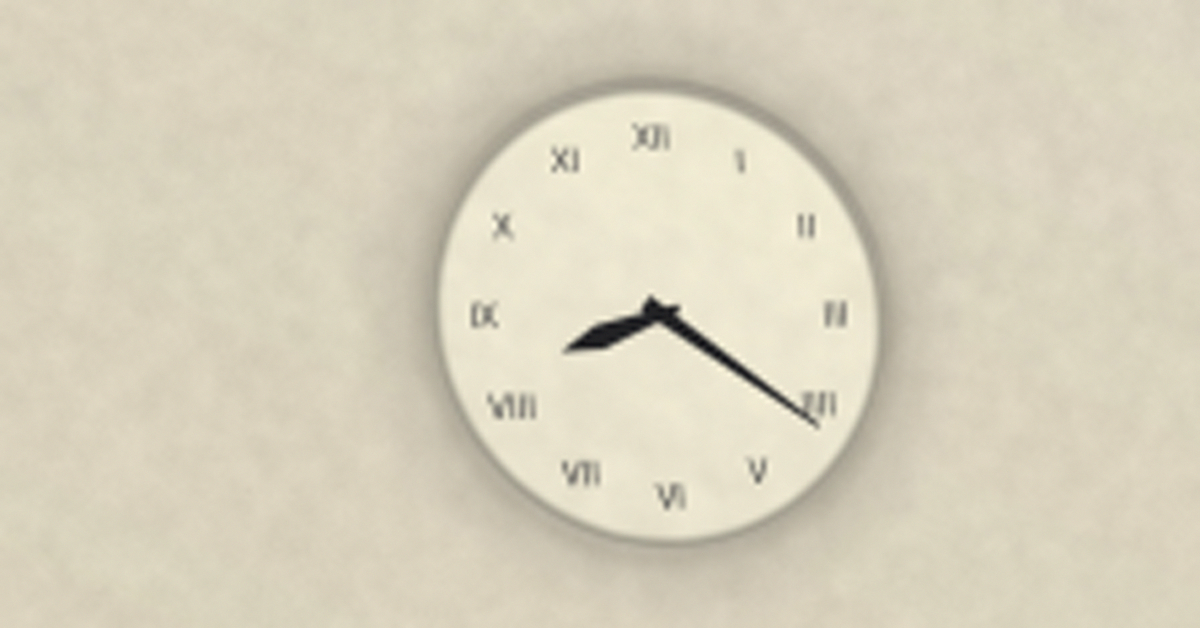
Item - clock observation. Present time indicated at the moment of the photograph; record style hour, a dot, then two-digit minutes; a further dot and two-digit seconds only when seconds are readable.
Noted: 8.21
